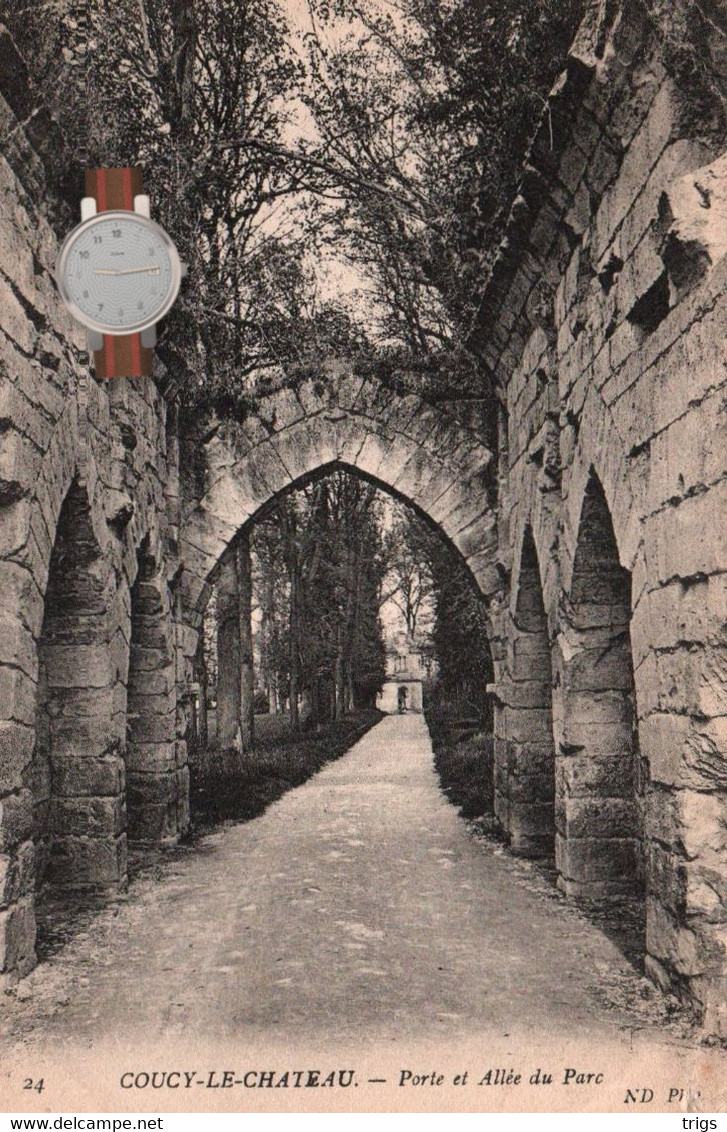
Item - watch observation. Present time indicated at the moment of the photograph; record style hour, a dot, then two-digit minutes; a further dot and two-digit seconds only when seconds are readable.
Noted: 9.14
